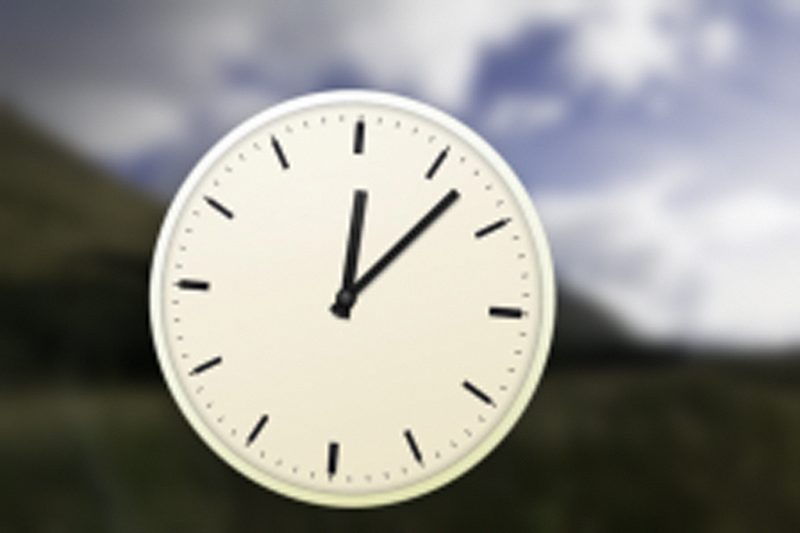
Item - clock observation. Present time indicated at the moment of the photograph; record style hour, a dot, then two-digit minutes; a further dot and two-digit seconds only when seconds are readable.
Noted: 12.07
